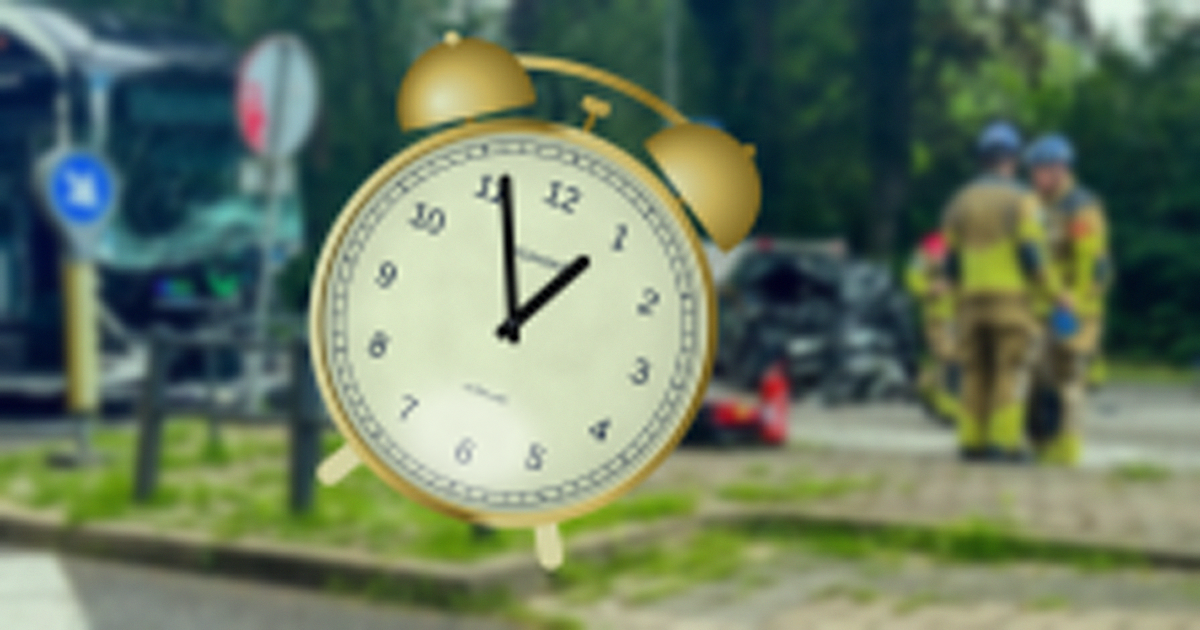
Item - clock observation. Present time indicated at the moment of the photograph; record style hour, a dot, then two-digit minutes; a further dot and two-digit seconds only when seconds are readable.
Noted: 12.56
